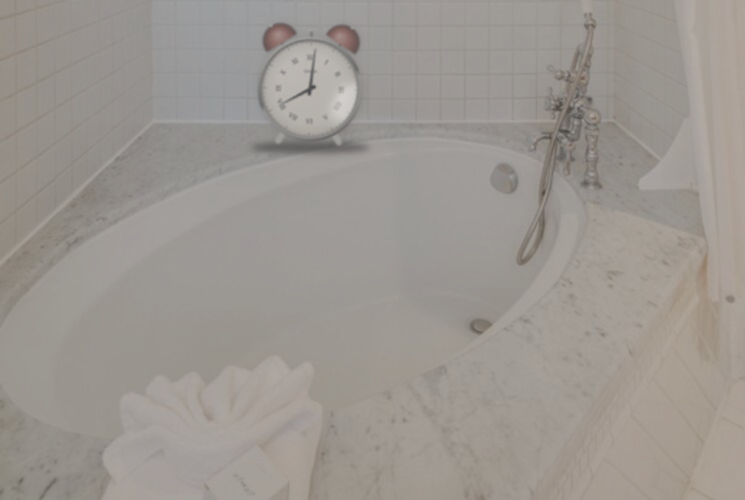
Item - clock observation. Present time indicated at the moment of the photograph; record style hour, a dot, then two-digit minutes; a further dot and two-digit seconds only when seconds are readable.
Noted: 8.01
